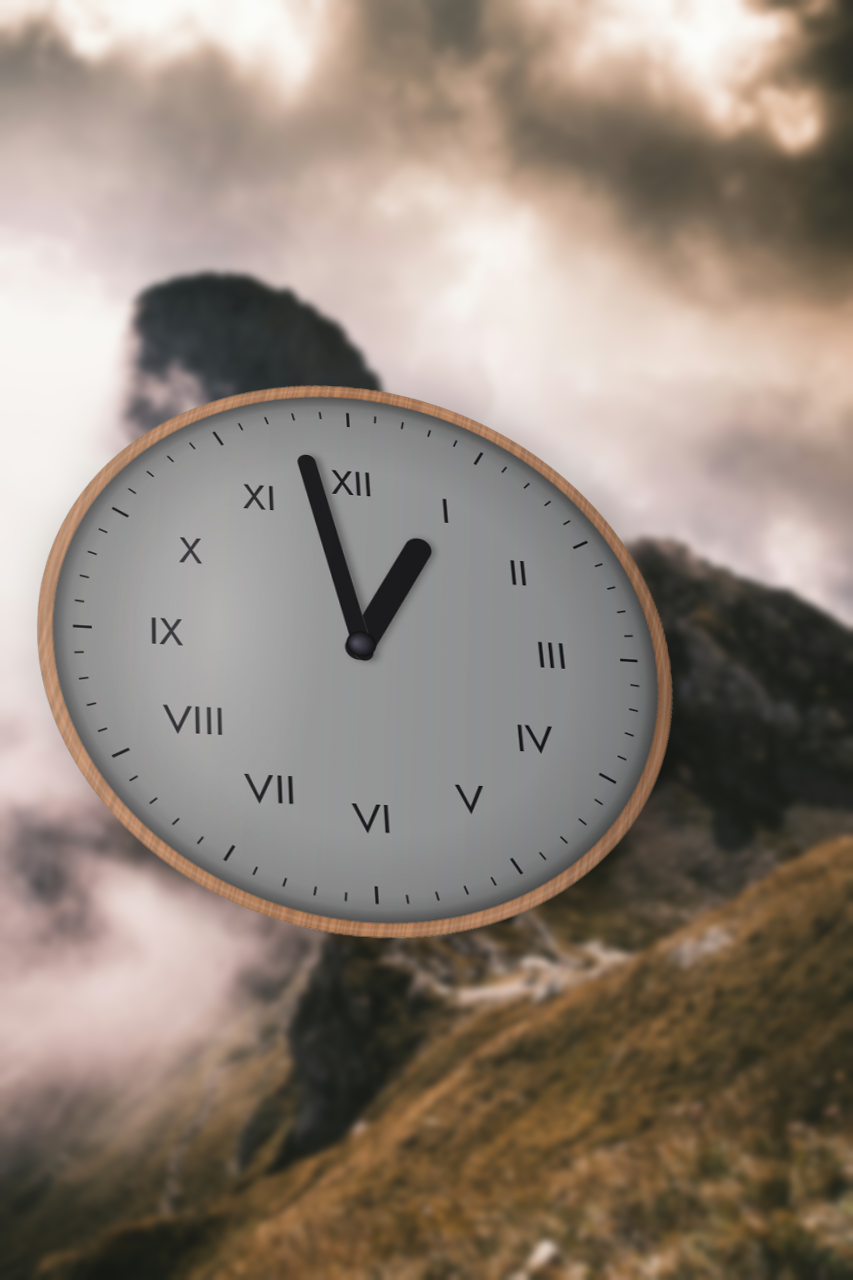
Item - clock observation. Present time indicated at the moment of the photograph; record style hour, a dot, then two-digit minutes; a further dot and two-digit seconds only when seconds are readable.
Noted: 12.58
